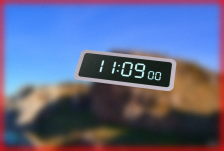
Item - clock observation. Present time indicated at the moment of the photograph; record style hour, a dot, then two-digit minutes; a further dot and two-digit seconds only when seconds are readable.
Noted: 11.09.00
